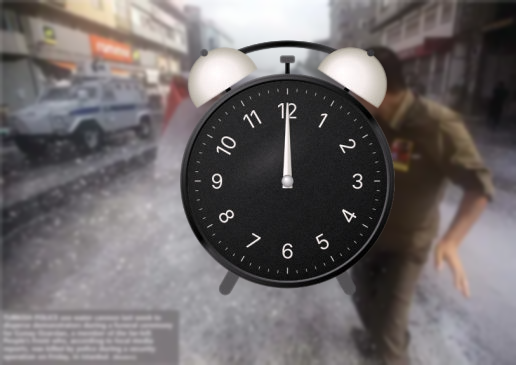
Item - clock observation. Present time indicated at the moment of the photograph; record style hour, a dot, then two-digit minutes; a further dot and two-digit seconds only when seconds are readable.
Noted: 12.00
